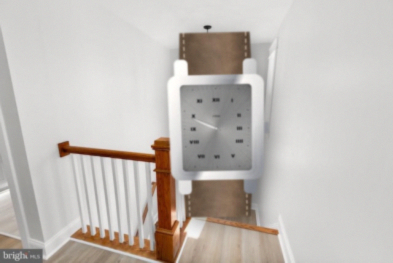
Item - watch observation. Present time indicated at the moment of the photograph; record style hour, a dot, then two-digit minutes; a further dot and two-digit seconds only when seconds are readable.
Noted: 9.49
